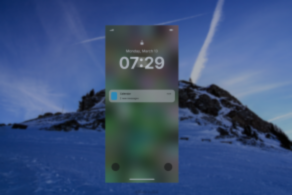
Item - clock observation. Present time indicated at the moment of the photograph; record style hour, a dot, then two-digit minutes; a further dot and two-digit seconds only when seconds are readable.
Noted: 7.29
